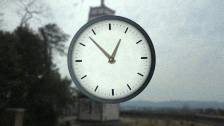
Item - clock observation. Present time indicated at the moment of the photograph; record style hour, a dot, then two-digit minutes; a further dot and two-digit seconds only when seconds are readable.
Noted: 12.53
